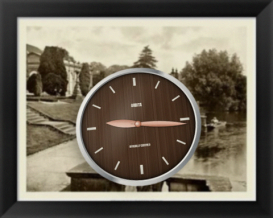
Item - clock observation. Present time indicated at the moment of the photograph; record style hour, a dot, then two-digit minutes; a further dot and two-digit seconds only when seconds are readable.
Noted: 9.16
